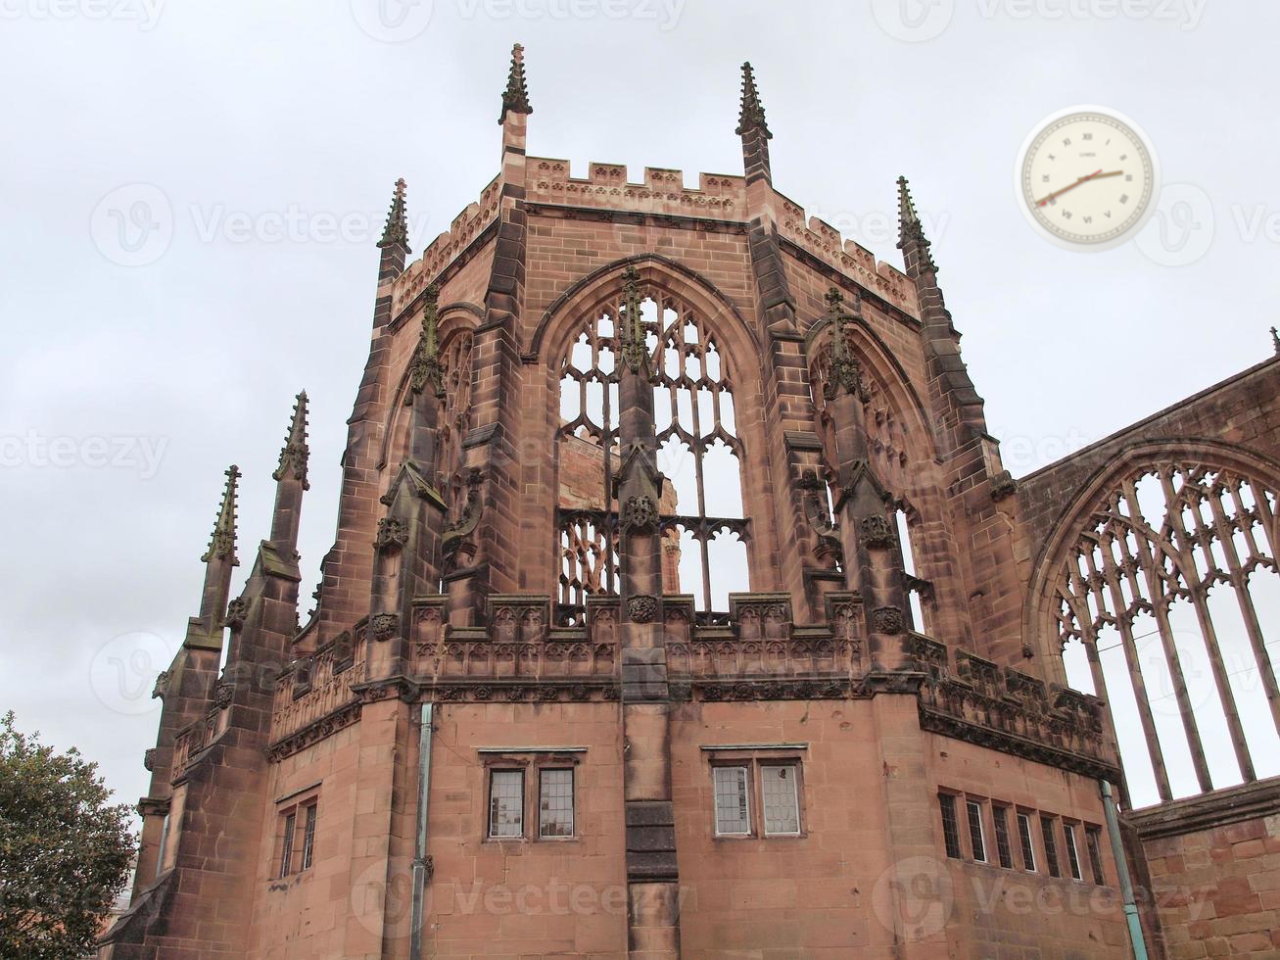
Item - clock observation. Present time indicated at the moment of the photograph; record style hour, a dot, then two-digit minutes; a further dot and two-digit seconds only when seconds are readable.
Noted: 2.40.40
